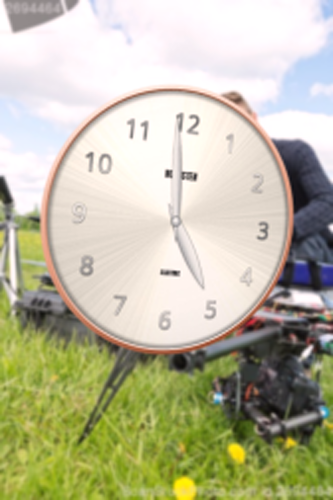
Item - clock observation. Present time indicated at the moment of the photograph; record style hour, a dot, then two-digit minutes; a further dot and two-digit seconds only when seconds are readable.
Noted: 4.59
